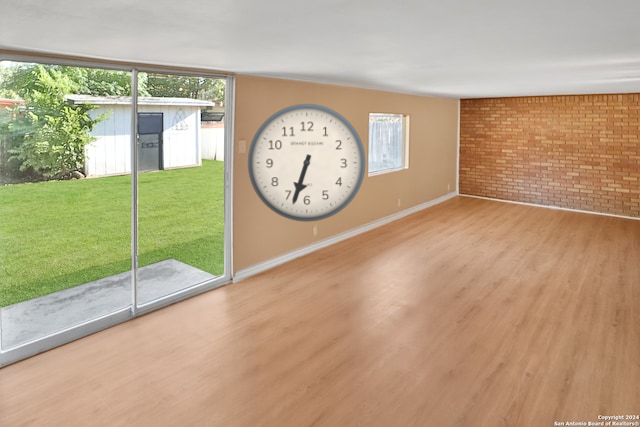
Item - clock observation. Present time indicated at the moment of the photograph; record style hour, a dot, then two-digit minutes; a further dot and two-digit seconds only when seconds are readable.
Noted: 6.33
